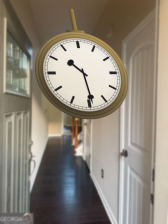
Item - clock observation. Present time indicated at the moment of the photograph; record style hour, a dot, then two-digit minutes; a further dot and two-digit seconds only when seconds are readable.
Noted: 10.29
